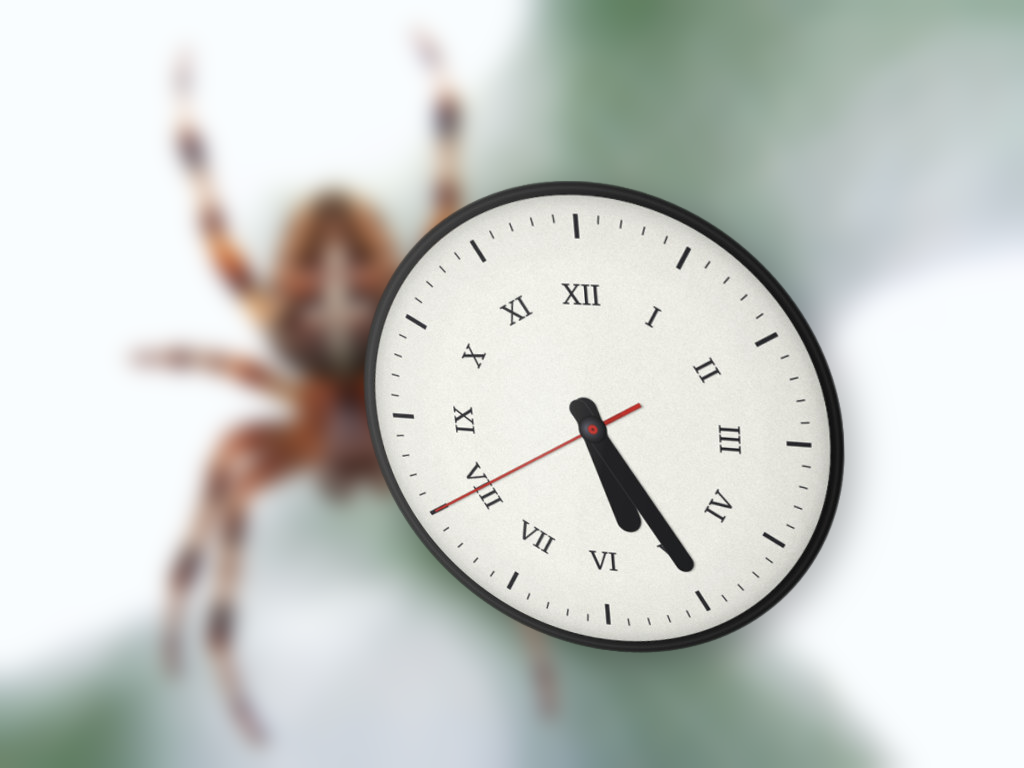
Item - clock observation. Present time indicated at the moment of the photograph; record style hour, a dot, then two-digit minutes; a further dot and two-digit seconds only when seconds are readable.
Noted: 5.24.40
